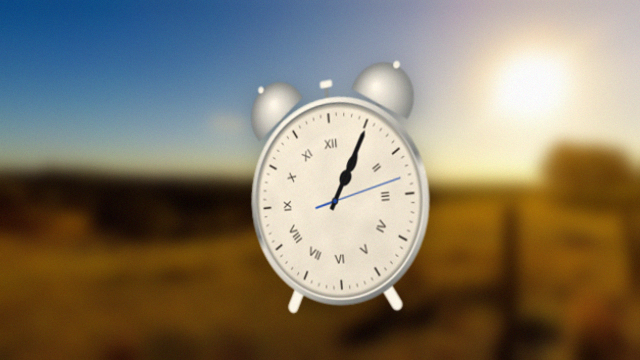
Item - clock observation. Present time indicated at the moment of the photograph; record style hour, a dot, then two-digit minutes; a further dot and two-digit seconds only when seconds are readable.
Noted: 1.05.13
